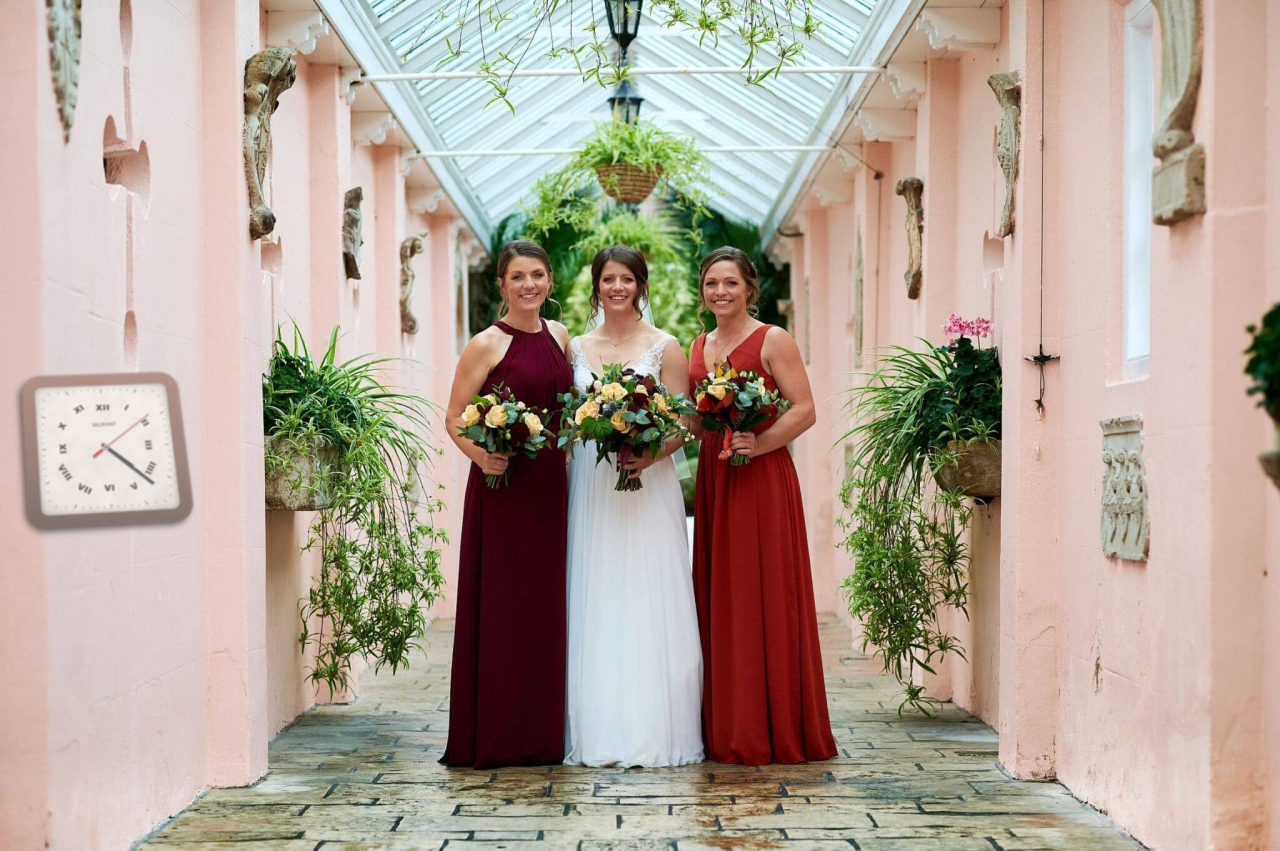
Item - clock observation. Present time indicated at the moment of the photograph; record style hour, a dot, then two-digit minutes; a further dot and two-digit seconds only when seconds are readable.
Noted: 4.22.09
